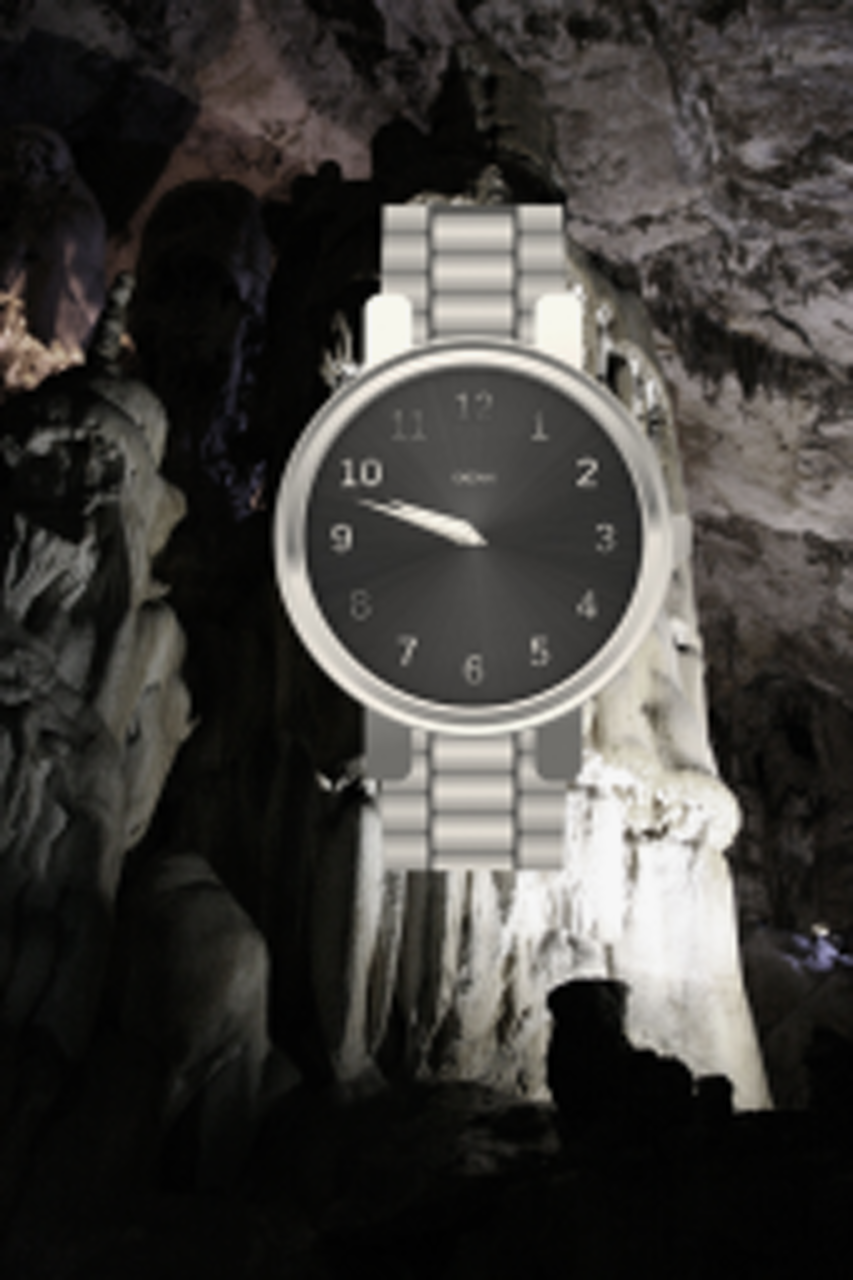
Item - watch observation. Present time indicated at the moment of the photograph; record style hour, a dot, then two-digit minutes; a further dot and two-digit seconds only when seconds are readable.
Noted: 9.48
